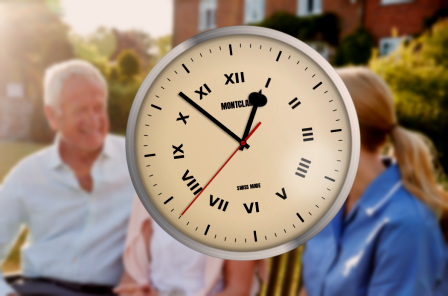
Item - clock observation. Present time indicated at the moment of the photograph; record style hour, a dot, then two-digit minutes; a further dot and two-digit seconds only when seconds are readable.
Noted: 12.52.38
